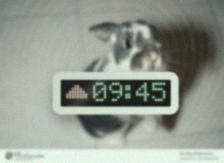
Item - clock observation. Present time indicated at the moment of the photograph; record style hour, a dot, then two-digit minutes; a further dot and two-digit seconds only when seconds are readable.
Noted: 9.45
